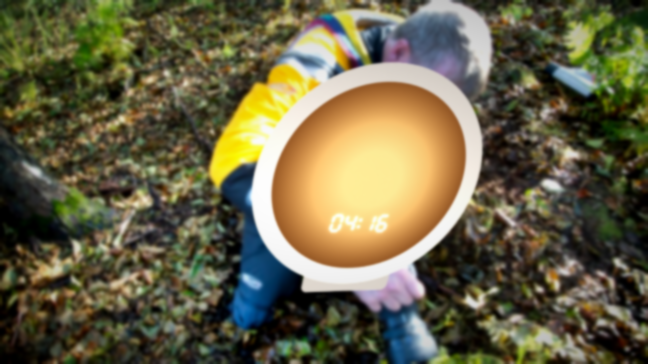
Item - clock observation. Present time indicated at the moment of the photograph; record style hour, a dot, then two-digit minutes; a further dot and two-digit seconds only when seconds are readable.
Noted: 4.16
